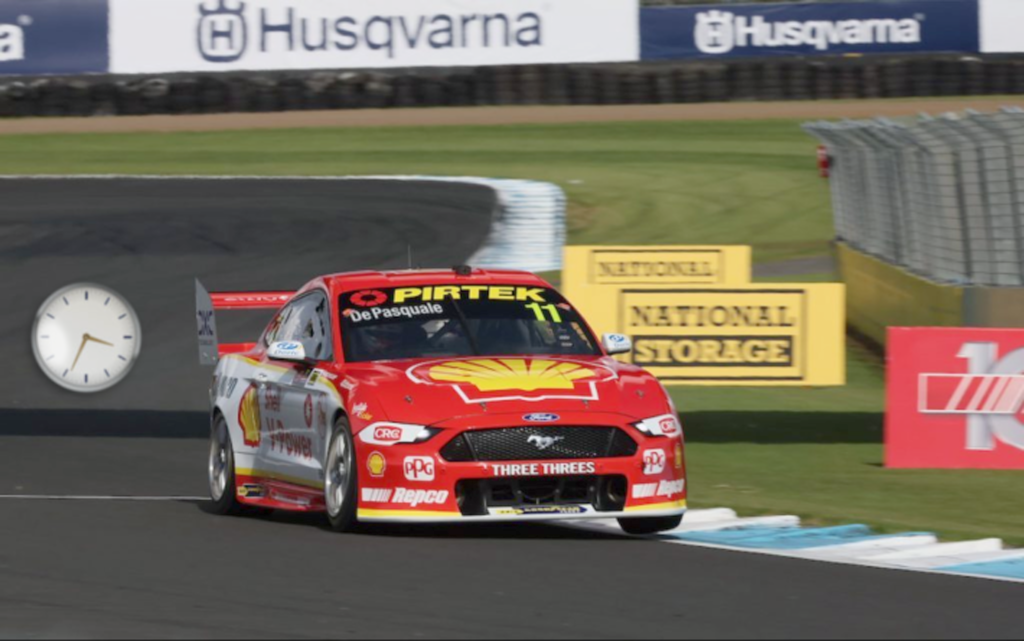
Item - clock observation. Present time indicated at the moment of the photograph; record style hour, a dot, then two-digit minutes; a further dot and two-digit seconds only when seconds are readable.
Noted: 3.34
